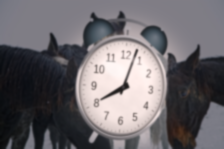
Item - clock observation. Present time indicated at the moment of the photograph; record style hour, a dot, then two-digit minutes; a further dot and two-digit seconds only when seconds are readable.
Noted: 8.03
